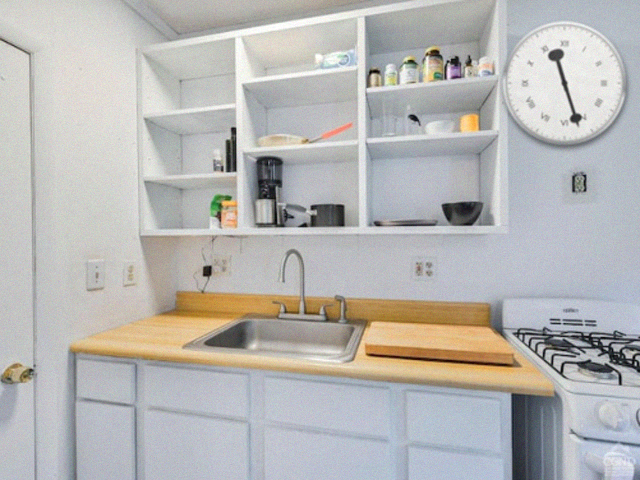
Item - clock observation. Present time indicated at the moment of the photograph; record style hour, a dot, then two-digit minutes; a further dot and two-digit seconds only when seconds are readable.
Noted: 11.27
